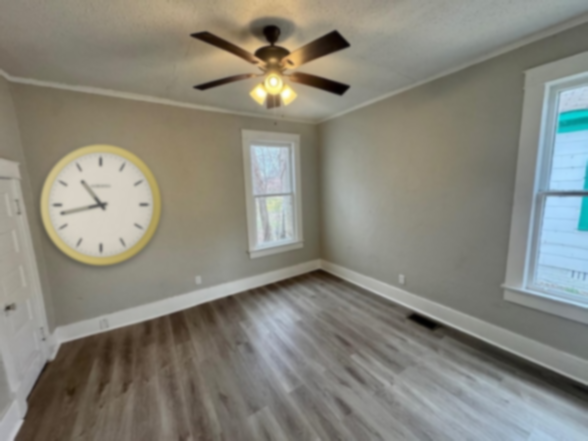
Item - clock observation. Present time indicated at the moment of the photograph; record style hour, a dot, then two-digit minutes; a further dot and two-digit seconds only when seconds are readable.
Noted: 10.43
